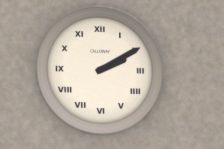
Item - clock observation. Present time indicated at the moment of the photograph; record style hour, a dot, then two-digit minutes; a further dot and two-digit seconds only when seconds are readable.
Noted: 2.10
